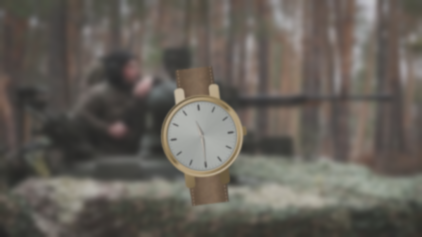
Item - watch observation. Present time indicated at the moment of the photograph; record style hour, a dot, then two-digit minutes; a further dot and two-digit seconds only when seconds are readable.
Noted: 11.30
